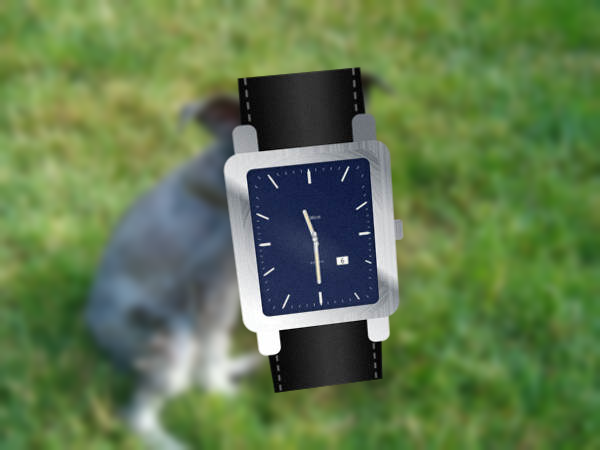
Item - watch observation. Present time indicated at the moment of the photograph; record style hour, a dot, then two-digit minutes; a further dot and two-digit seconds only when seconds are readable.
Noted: 11.30
